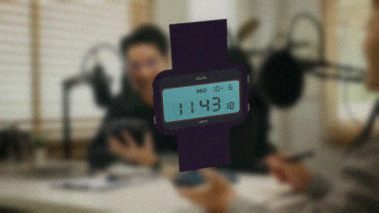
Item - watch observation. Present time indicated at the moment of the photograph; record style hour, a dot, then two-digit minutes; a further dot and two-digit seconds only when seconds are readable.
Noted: 11.43.18
